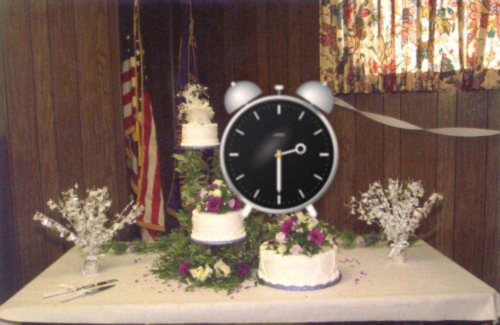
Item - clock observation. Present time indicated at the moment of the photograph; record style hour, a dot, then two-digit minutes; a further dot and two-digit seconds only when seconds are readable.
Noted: 2.30
